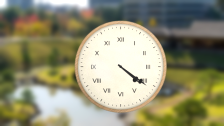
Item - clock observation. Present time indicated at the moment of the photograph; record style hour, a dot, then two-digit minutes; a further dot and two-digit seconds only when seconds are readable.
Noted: 4.21
